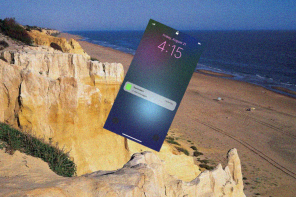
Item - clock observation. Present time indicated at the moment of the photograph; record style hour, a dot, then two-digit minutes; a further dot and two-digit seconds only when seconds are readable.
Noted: 4.15
